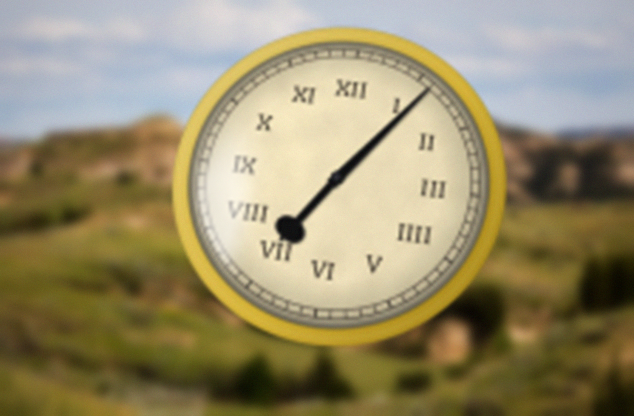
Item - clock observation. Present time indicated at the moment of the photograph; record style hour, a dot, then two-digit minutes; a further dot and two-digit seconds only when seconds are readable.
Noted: 7.06
